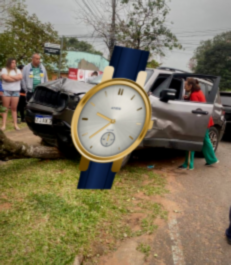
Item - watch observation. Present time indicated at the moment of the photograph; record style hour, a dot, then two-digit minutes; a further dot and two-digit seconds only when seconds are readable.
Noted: 9.38
